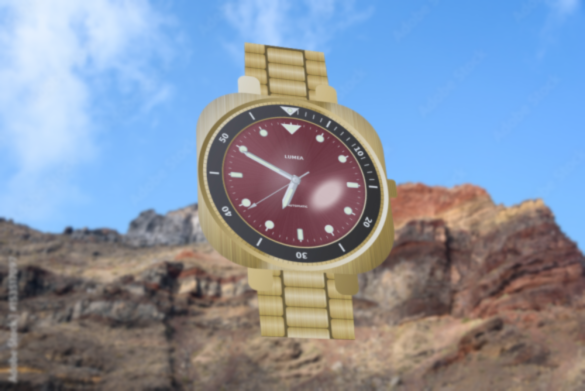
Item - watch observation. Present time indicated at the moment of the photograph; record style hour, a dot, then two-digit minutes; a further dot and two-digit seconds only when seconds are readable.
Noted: 6.49.39
